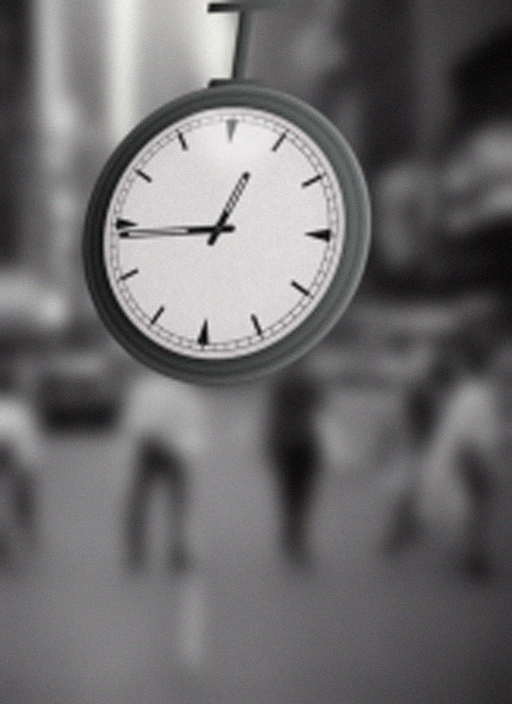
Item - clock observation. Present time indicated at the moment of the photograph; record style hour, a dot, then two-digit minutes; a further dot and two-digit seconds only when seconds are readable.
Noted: 12.44
